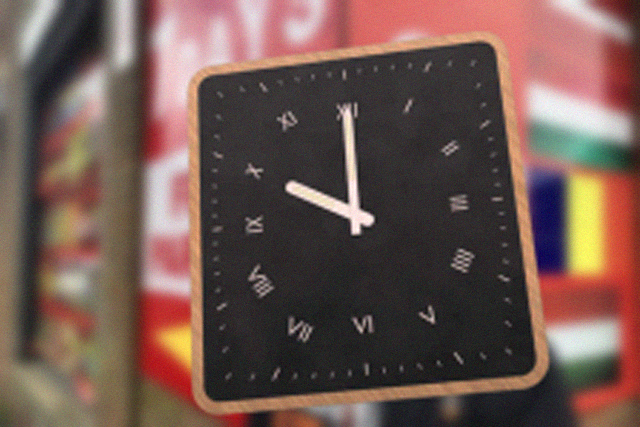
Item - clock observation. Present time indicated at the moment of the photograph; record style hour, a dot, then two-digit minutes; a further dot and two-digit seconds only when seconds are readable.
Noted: 10.00
